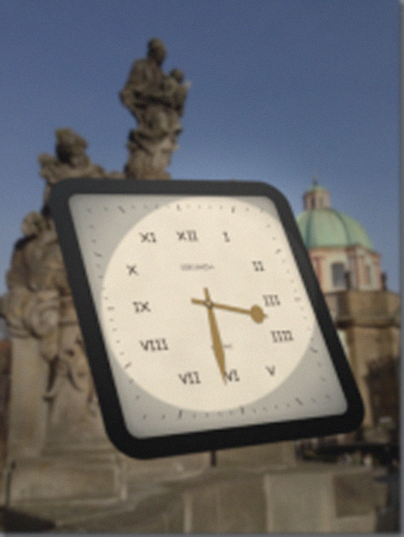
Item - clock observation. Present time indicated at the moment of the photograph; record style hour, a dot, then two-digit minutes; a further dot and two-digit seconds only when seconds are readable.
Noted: 3.31
